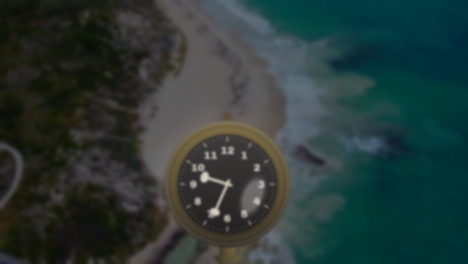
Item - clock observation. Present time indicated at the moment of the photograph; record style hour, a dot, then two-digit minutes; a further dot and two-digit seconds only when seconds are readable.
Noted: 9.34
